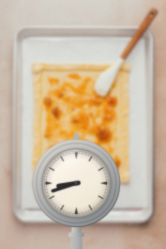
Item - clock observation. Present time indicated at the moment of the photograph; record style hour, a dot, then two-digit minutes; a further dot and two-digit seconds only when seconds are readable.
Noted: 8.42
